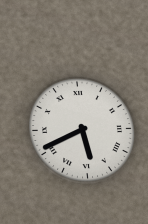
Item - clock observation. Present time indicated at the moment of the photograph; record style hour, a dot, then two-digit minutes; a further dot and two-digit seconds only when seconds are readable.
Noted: 5.41
